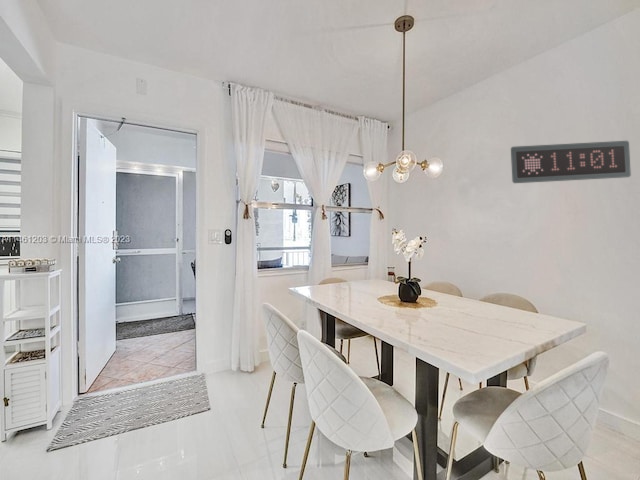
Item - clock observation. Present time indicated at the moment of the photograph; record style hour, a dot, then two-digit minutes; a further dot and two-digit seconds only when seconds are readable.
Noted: 11.01
